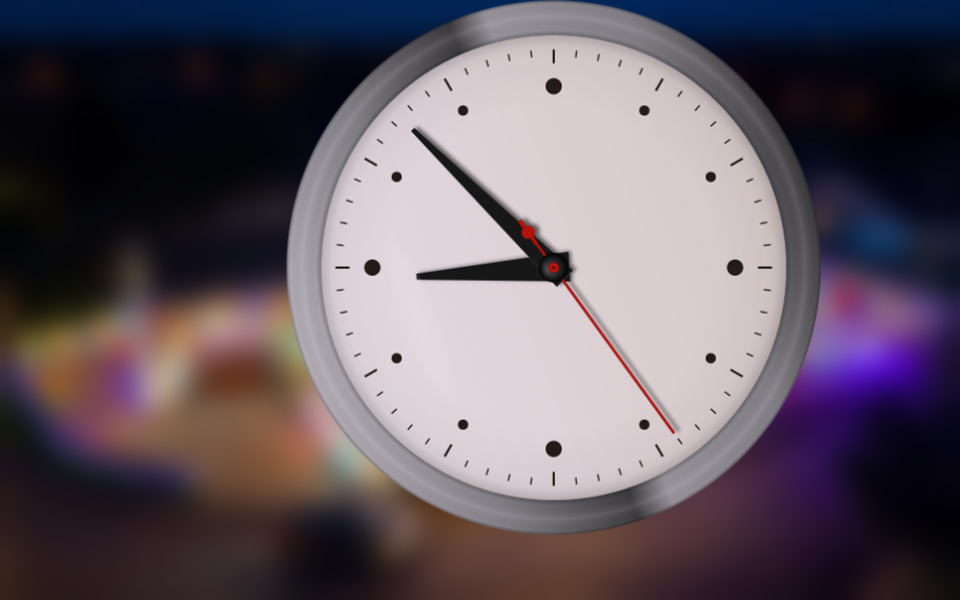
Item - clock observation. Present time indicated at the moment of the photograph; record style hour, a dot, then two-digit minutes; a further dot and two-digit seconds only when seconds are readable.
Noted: 8.52.24
